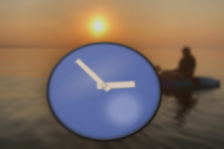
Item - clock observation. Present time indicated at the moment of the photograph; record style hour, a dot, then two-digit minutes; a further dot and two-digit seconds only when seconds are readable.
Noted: 2.53
